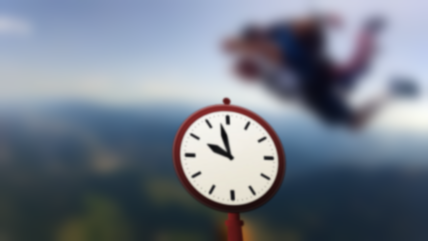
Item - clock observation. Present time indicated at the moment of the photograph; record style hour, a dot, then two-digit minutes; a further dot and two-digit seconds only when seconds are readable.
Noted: 9.58
